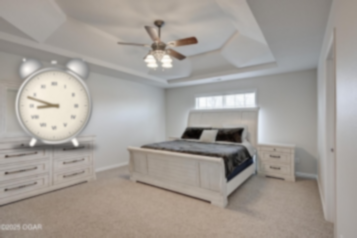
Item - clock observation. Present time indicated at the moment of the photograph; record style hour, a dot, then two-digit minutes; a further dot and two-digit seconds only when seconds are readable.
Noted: 8.48
